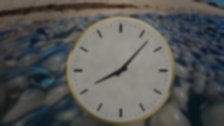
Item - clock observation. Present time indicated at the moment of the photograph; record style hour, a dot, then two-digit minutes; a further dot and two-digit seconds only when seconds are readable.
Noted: 8.07
